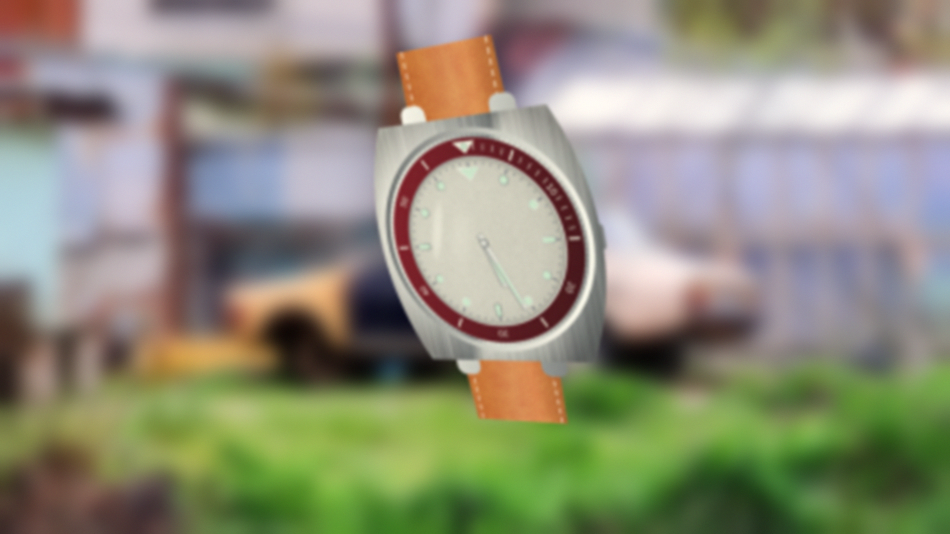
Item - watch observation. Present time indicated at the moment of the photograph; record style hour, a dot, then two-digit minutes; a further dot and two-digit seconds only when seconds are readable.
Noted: 5.26
